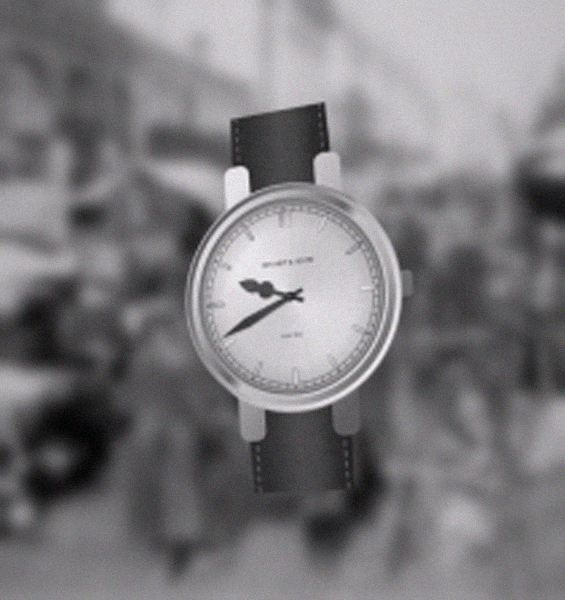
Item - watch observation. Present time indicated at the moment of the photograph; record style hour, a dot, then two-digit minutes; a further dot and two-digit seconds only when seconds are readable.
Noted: 9.41
